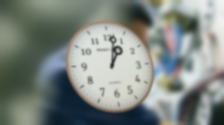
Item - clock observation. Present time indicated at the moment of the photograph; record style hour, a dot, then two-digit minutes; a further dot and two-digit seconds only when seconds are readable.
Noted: 1.02
